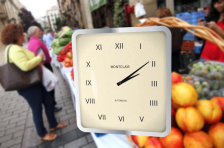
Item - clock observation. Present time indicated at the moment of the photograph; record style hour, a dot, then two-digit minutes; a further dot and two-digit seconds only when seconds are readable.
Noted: 2.09
